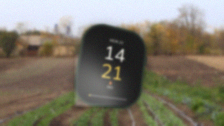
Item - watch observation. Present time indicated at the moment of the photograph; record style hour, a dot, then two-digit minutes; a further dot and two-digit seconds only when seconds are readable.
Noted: 14.21
